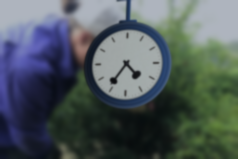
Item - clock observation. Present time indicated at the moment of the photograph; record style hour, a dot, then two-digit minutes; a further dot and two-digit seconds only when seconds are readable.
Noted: 4.36
